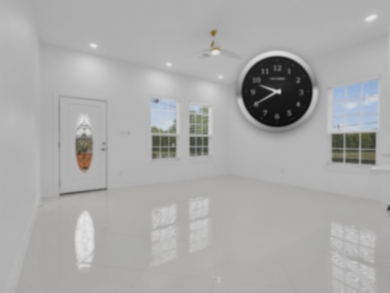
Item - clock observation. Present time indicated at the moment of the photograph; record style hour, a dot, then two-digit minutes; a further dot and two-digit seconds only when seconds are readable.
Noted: 9.40
